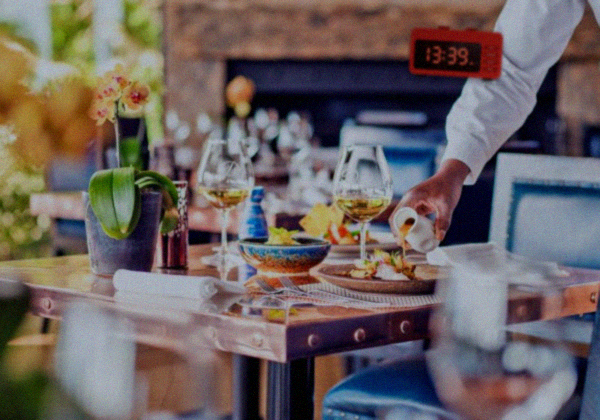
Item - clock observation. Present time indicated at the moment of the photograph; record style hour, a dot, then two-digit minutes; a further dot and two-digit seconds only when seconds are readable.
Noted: 13.39
